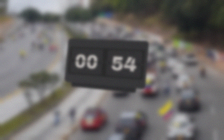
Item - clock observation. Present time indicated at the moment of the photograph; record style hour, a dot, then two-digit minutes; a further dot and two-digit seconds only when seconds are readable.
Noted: 0.54
